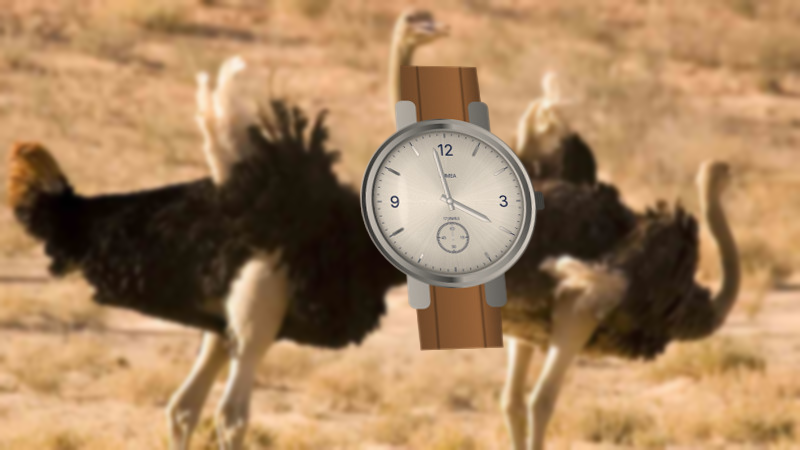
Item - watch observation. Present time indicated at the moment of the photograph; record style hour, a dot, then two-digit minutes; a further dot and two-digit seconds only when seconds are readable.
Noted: 3.58
